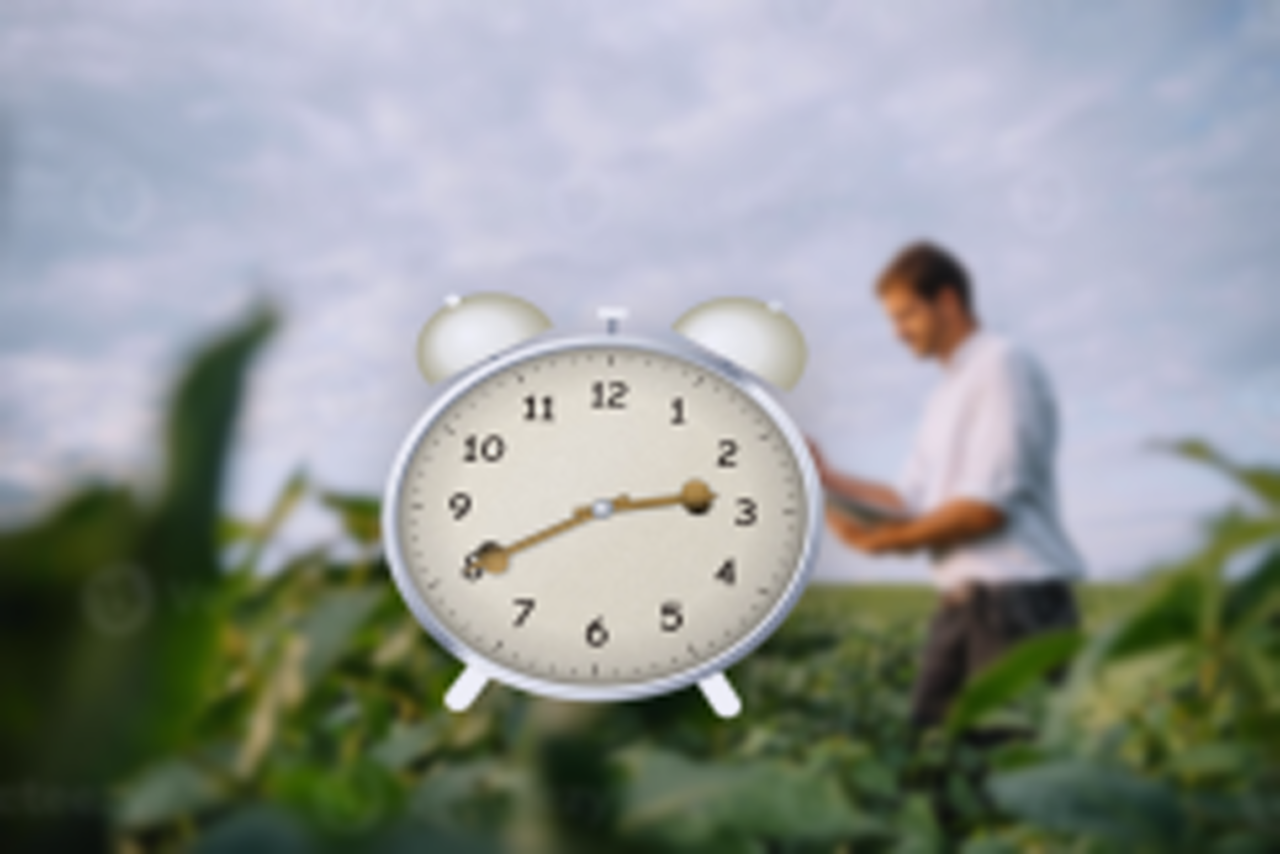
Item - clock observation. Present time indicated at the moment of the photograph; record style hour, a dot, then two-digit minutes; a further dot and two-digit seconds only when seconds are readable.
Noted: 2.40
